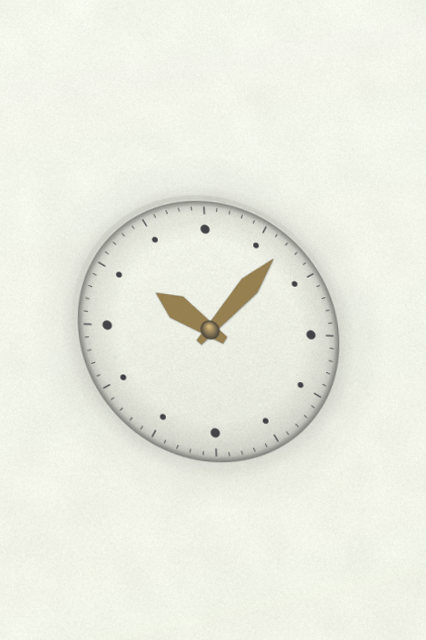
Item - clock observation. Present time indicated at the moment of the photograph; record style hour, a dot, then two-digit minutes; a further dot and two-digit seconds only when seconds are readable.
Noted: 10.07
